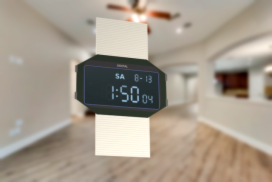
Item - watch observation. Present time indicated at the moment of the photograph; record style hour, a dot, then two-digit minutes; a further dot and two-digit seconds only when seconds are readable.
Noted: 1.50.04
